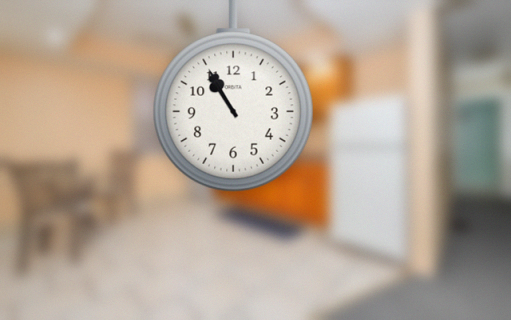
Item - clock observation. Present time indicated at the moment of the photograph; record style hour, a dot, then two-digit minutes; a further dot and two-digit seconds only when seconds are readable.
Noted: 10.55
